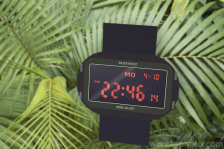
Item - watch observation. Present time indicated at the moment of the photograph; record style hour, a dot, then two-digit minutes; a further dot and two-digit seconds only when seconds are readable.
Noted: 22.46.14
